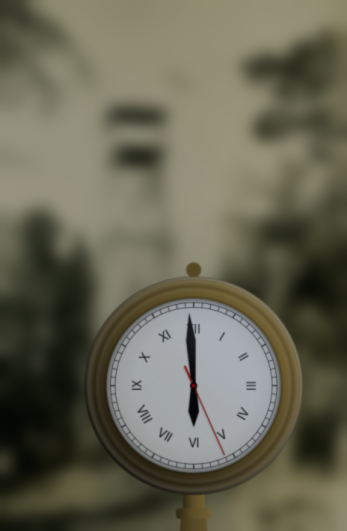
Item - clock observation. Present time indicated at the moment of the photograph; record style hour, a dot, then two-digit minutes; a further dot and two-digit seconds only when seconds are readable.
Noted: 5.59.26
